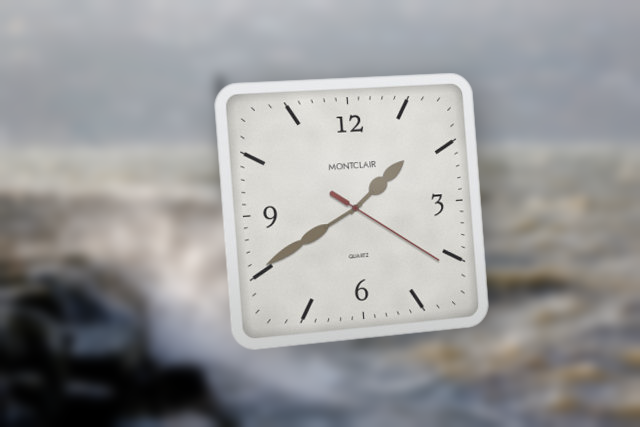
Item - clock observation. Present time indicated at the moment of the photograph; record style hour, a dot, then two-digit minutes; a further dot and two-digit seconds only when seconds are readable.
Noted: 1.40.21
